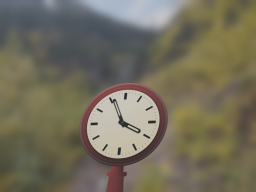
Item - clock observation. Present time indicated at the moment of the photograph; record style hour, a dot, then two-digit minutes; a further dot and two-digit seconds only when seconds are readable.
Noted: 3.56
